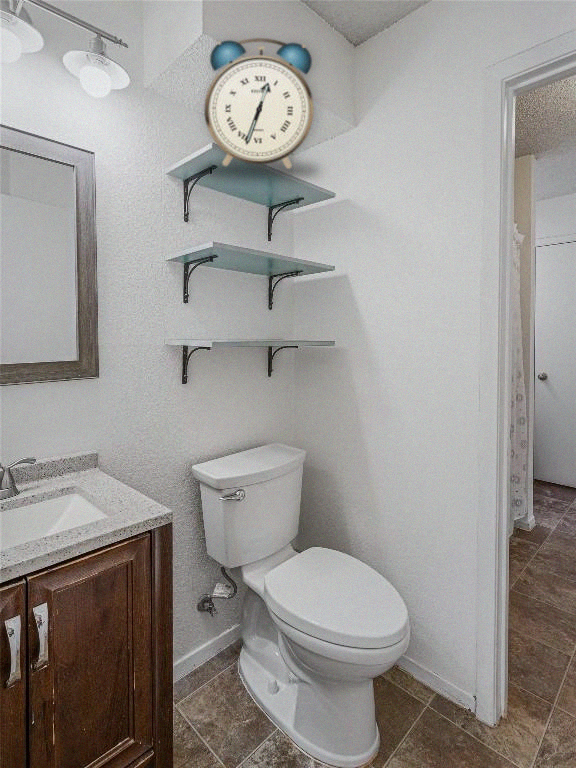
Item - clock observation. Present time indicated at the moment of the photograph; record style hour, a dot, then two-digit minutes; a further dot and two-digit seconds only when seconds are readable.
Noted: 12.33
